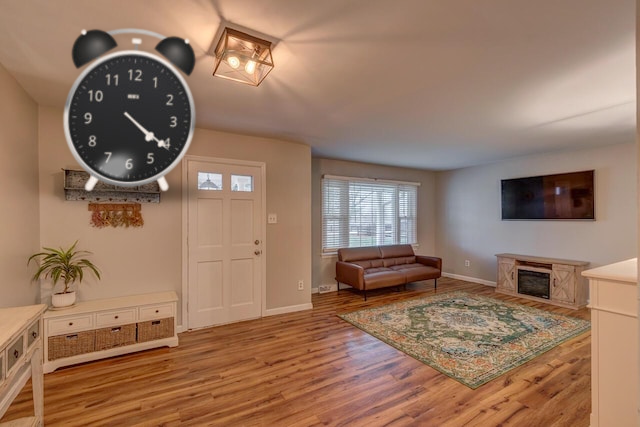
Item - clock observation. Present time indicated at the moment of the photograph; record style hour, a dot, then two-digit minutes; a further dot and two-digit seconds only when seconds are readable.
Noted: 4.21
